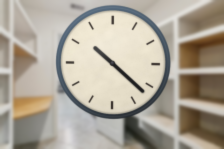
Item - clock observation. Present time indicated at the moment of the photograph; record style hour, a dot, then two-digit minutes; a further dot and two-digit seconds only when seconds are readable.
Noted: 10.22
